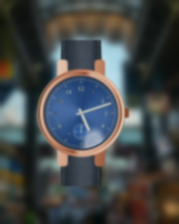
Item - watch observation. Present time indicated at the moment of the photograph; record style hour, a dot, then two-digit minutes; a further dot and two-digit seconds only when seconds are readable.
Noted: 5.12
